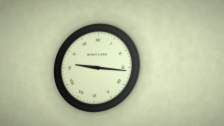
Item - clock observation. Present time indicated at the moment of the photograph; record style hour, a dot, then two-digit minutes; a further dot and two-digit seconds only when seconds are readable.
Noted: 9.16
